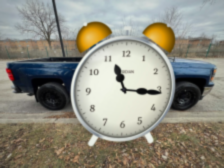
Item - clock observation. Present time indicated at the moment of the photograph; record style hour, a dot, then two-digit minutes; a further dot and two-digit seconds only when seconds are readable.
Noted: 11.16
